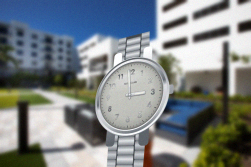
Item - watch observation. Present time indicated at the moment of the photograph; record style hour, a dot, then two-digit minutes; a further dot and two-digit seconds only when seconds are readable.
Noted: 2.59
